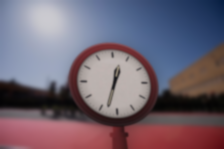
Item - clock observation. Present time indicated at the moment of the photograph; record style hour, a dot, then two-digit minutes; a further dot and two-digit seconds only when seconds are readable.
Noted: 12.33
